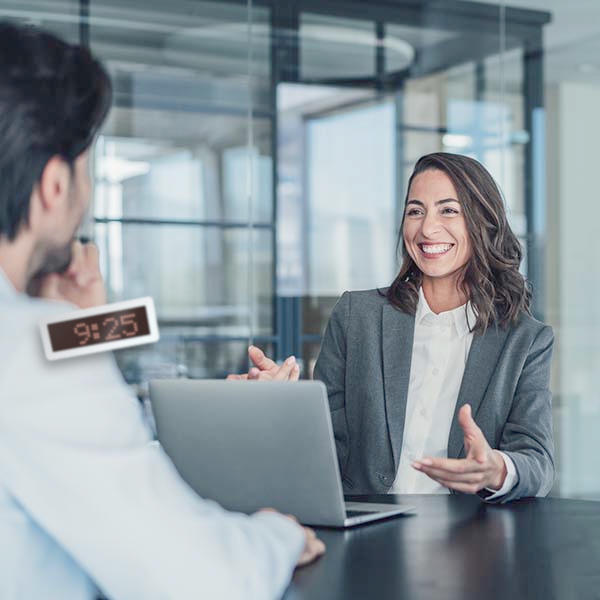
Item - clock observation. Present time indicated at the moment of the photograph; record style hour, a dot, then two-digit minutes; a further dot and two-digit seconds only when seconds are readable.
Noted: 9.25
